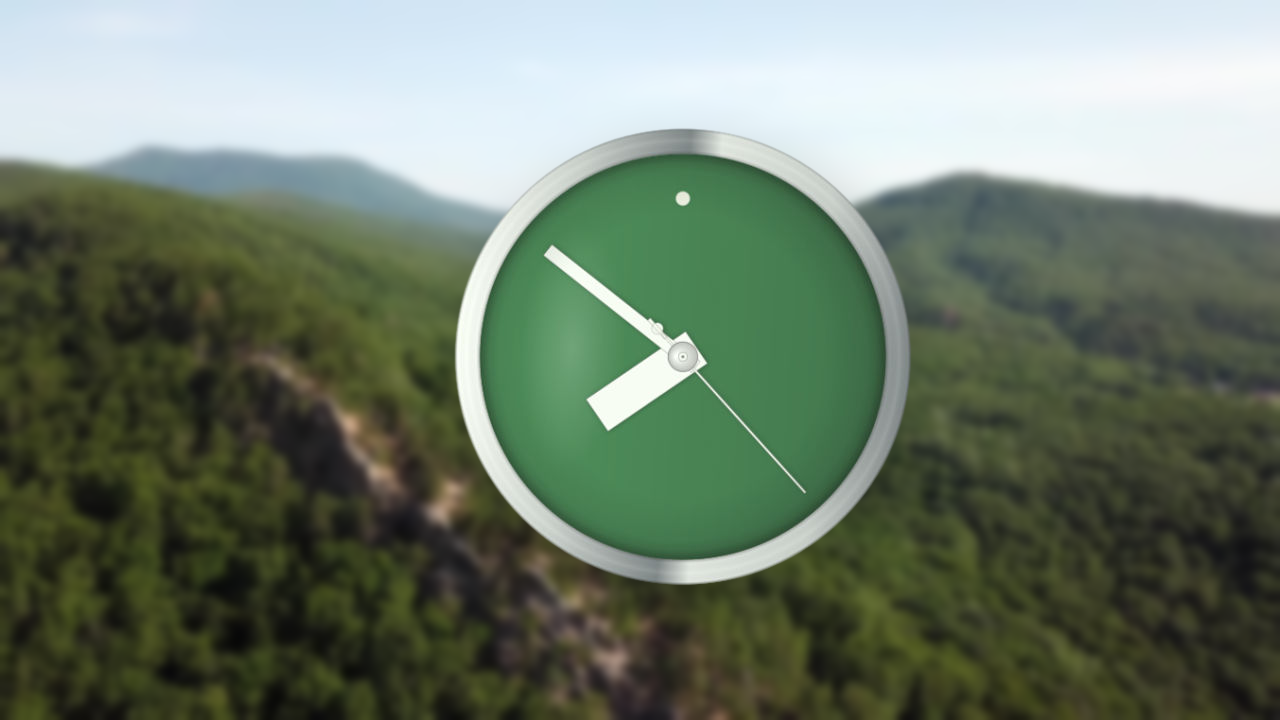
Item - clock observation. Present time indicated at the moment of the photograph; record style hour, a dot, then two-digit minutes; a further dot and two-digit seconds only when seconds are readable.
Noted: 7.51.23
